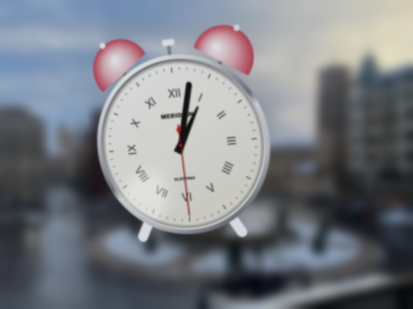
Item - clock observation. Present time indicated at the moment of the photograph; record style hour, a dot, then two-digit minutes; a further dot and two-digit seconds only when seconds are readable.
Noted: 1.02.30
